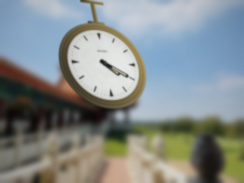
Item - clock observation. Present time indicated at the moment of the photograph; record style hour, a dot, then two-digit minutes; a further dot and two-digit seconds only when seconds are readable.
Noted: 4.20
